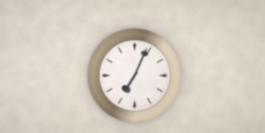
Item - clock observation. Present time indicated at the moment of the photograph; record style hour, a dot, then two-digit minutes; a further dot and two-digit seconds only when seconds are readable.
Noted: 7.04
